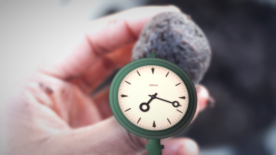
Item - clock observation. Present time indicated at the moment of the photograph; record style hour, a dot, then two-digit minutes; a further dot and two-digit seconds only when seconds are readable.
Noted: 7.18
